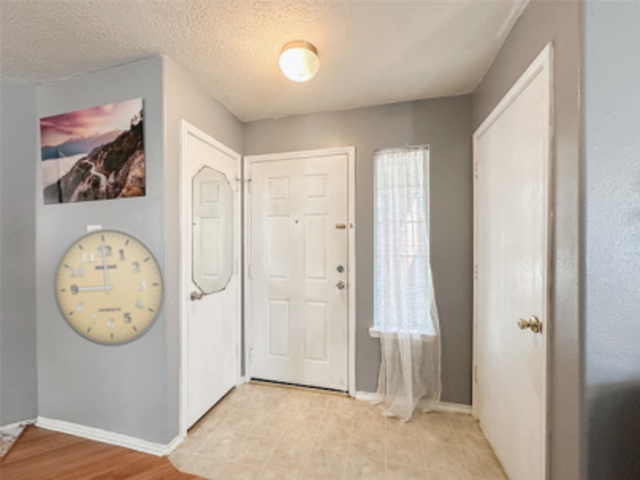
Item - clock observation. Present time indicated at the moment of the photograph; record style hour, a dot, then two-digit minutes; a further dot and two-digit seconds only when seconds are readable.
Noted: 9.00
